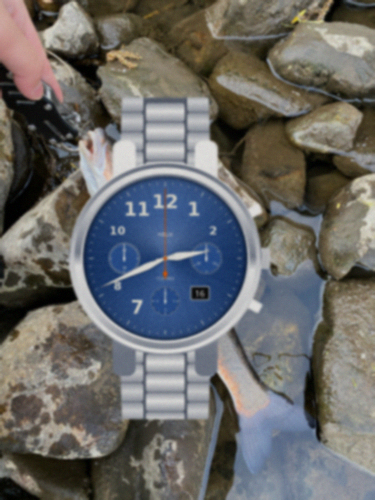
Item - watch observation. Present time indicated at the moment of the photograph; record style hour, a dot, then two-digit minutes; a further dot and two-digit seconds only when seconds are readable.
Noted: 2.41
